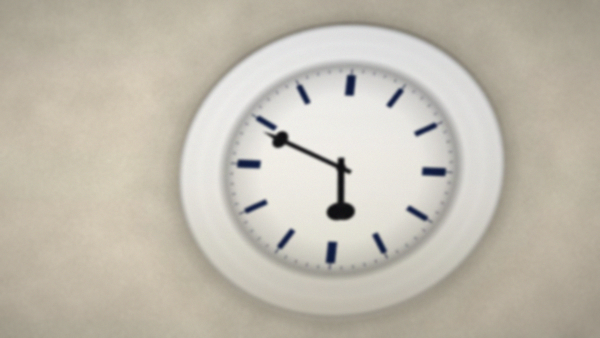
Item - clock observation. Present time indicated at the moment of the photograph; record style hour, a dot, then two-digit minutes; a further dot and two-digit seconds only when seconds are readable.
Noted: 5.49
